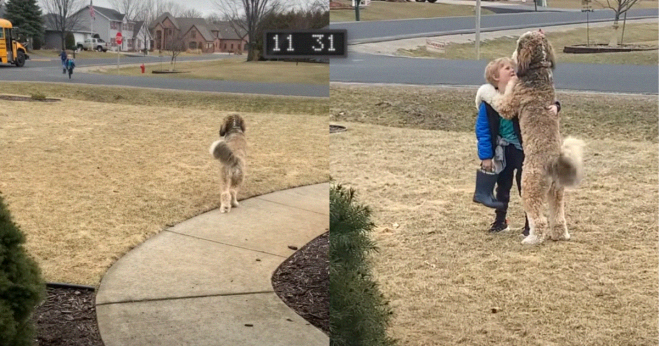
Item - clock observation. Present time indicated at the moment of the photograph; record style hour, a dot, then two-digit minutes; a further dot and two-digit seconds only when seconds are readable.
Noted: 11.31
